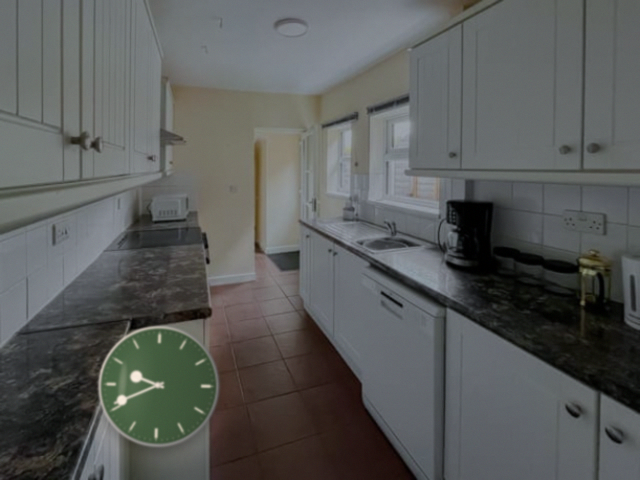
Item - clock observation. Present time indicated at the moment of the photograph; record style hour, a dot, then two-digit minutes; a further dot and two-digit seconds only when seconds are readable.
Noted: 9.41
